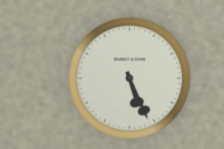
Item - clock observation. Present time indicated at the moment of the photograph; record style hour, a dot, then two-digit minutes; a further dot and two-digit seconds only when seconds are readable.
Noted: 5.26
